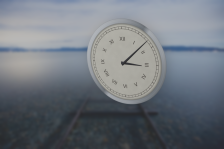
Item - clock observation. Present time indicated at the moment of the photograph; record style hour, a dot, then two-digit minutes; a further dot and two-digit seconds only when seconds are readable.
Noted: 3.08
